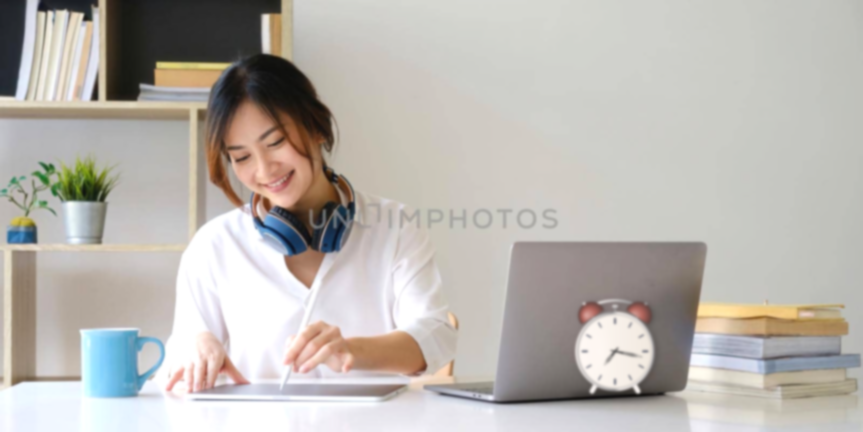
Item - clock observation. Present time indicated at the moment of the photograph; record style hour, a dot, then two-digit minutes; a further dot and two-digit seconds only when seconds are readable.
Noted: 7.17
